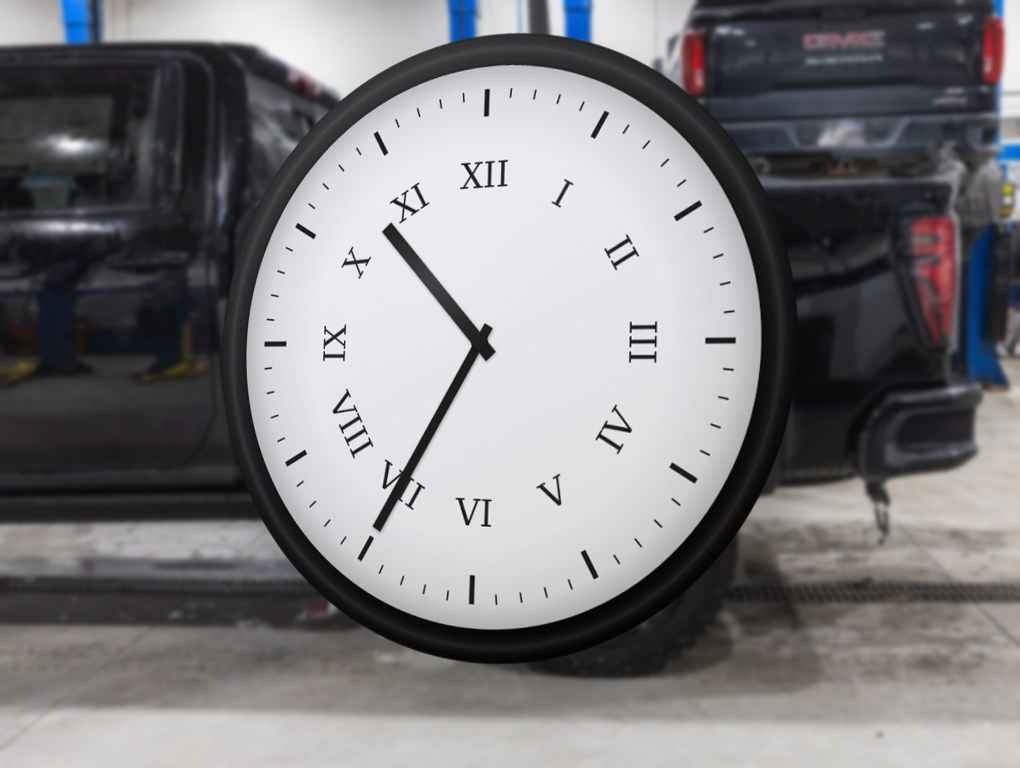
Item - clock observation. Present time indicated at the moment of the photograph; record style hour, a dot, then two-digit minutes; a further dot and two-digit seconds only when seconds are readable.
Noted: 10.35
